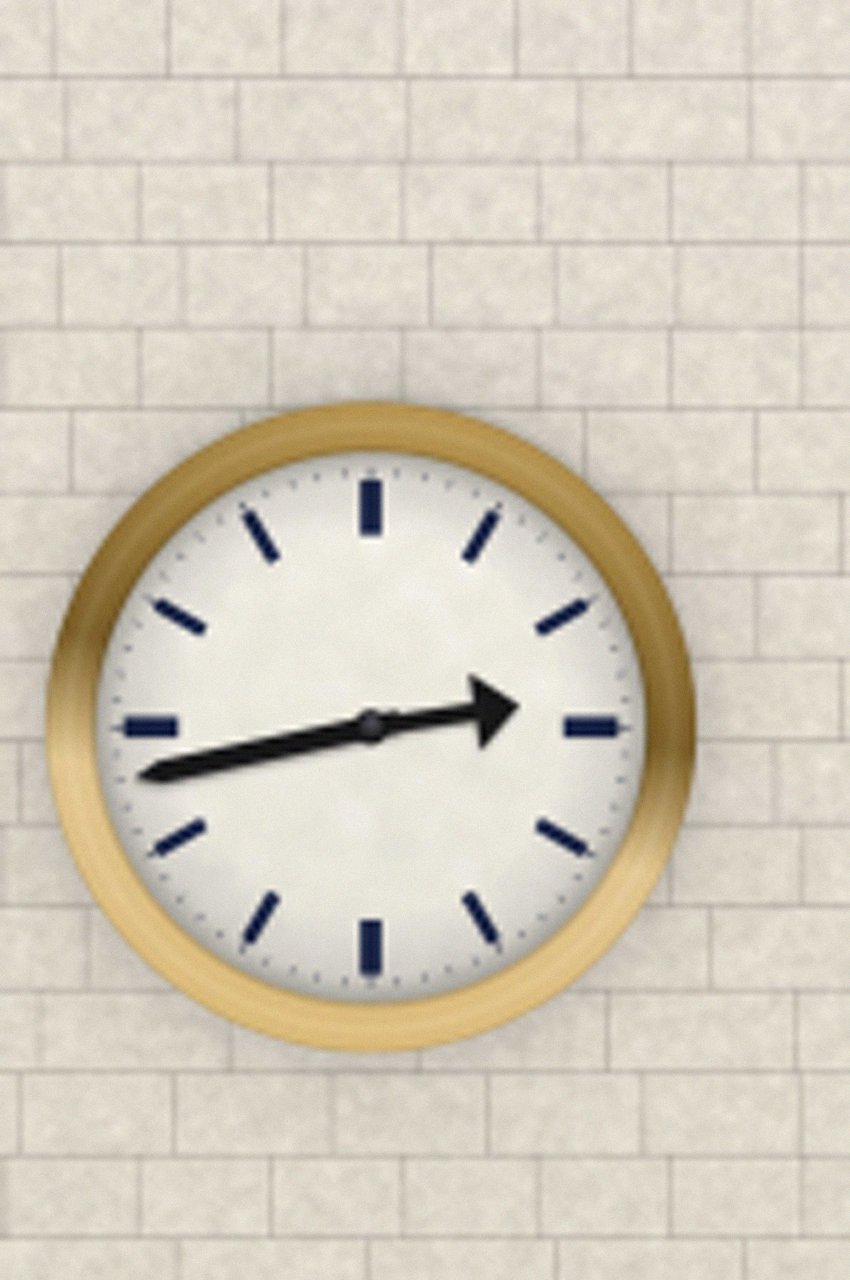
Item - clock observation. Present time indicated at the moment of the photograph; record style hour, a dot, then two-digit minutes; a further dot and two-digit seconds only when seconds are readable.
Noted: 2.43
